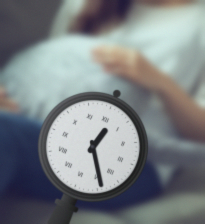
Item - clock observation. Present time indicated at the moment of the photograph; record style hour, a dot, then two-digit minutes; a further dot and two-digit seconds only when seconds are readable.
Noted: 12.24
